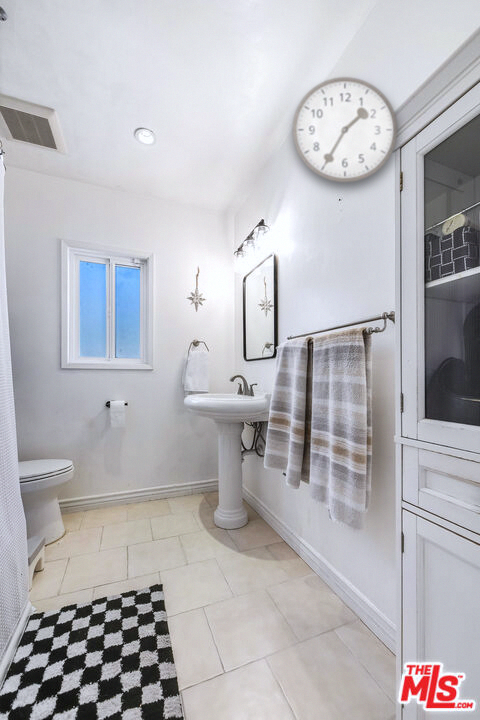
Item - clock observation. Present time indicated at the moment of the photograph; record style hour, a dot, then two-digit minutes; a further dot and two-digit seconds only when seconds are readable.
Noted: 1.35
